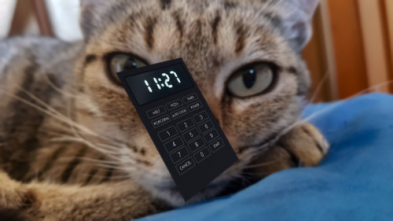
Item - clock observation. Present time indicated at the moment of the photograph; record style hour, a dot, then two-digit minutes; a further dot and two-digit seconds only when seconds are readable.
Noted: 11.27
